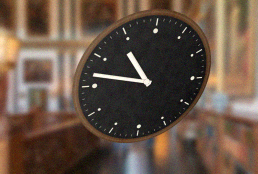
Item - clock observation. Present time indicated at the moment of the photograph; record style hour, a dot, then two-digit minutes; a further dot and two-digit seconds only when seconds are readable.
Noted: 10.47
